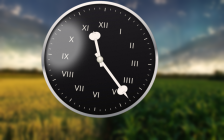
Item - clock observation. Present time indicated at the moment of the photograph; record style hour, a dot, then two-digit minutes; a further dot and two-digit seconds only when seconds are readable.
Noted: 11.23
